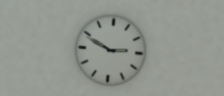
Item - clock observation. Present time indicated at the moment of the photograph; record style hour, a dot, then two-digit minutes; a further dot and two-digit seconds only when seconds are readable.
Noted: 2.49
